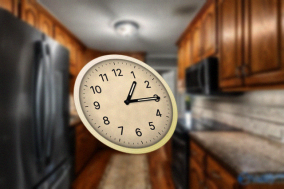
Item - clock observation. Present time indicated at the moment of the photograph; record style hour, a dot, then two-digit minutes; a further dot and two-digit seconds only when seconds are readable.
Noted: 1.15
